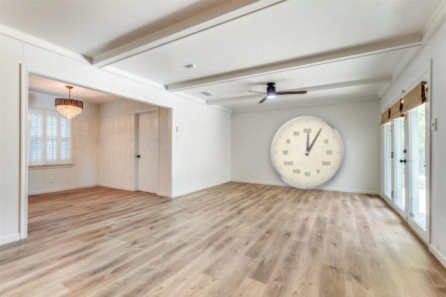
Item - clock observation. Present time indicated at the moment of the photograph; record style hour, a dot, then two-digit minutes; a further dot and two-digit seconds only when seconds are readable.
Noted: 12.05
